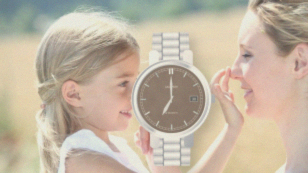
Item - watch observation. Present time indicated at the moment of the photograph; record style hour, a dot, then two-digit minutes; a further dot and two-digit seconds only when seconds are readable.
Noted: 7.00
